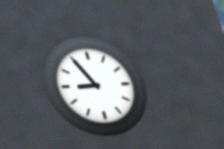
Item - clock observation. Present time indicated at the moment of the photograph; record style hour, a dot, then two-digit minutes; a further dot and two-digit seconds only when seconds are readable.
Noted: 8.55
